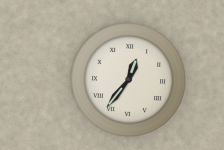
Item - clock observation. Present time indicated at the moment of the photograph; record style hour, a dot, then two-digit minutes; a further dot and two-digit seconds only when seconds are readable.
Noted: 12.36
